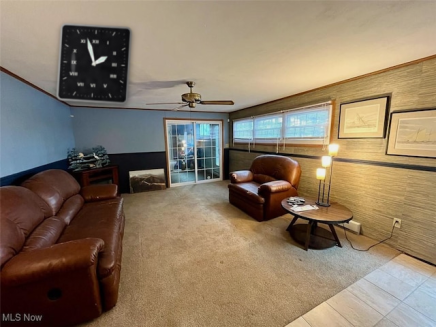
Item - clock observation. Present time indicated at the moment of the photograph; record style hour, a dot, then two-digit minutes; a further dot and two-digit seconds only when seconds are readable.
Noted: 1.57
